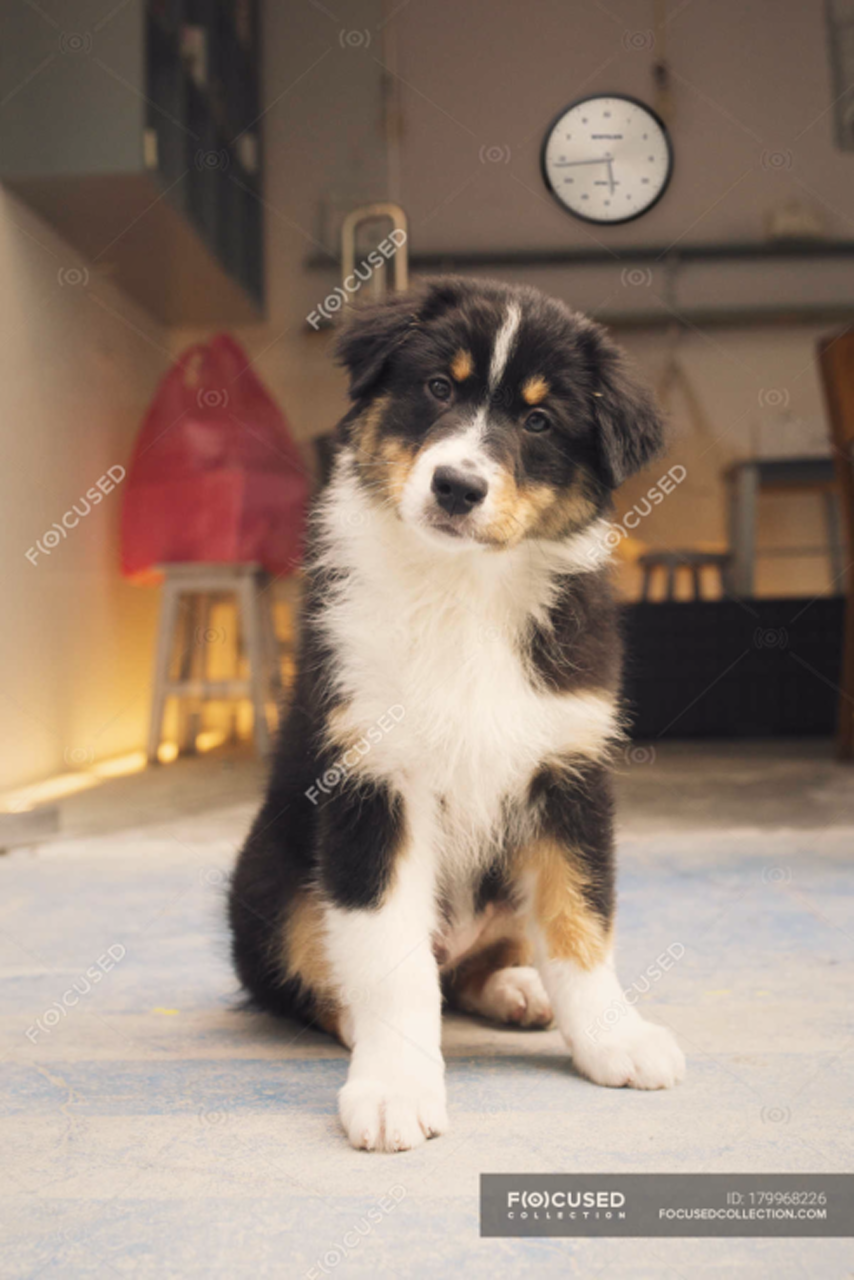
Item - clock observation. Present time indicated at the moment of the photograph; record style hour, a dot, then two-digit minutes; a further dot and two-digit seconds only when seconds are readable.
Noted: 5.44
